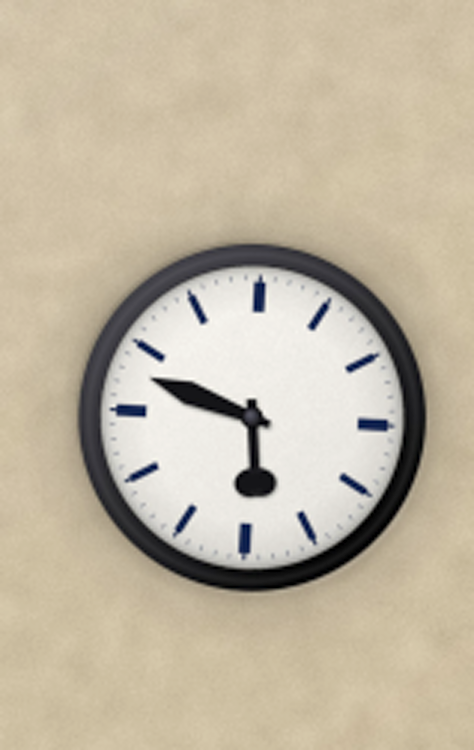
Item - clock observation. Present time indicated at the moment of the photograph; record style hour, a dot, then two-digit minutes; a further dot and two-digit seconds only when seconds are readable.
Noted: 5.48
